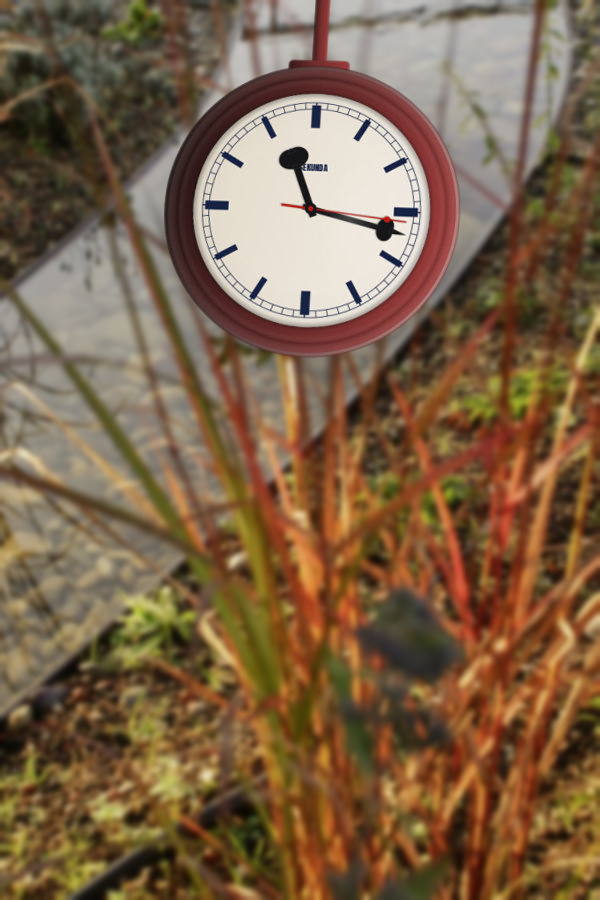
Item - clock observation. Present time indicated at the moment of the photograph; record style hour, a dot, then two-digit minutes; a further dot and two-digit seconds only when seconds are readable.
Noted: 11.17.16
